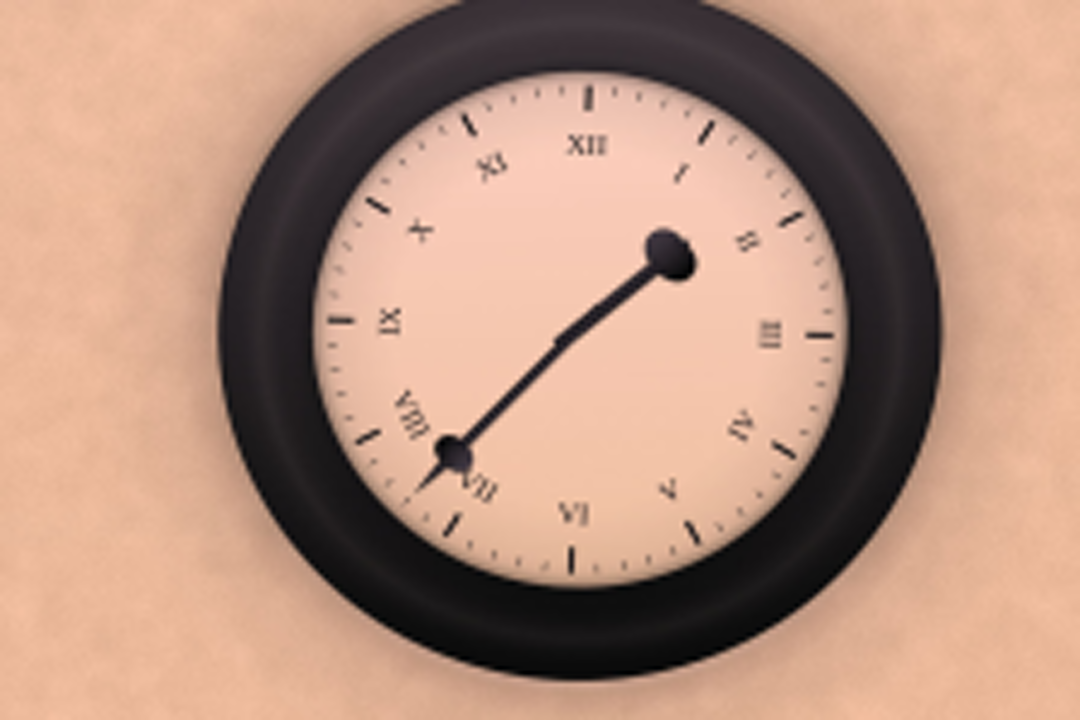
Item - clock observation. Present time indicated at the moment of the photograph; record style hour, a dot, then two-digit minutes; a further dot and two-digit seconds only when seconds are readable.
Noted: 1.37
